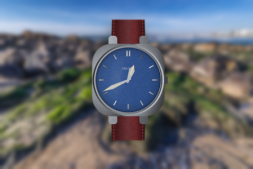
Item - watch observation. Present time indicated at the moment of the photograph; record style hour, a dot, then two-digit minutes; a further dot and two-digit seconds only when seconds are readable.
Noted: 12.41
